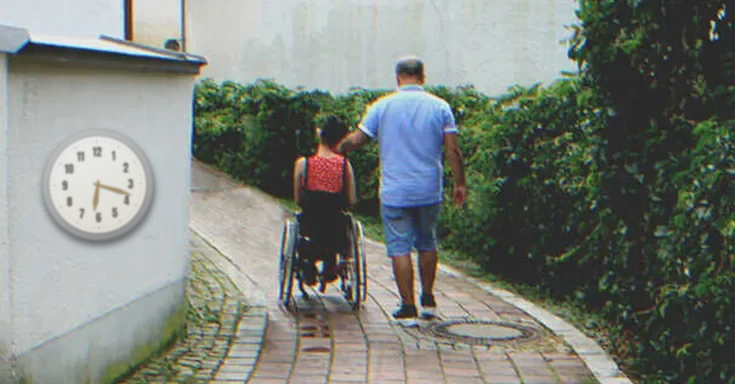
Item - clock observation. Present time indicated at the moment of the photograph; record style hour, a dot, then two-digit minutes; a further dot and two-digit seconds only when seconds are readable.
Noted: 6.18
